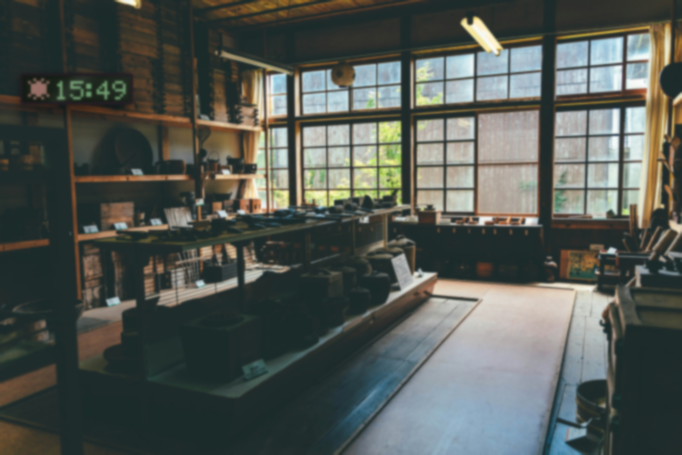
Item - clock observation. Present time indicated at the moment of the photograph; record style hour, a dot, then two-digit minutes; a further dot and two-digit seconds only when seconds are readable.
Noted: 15.49
